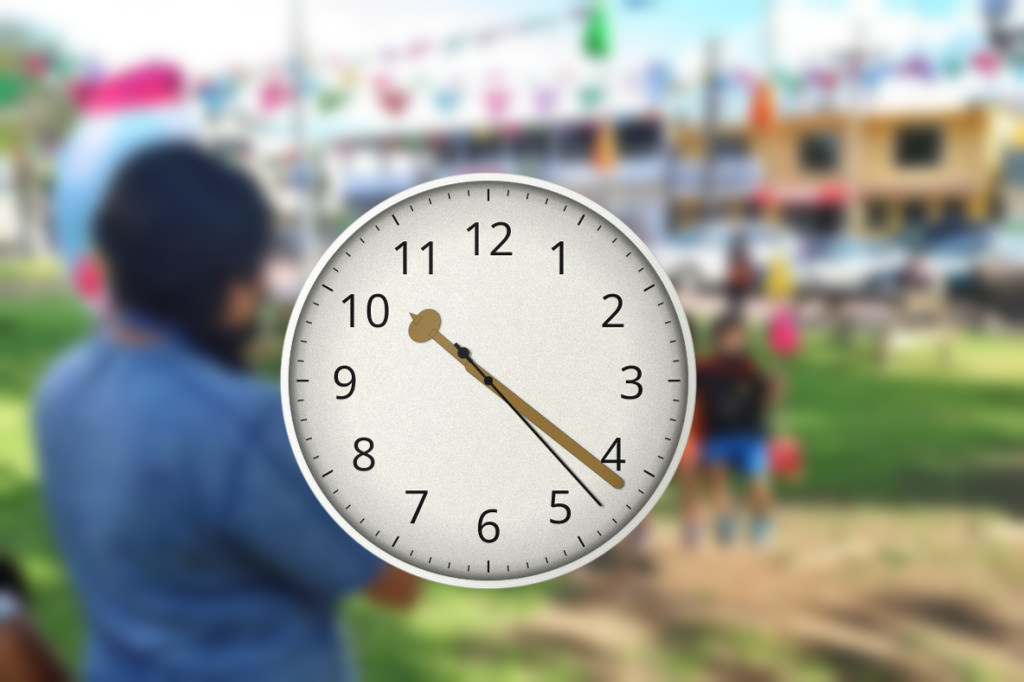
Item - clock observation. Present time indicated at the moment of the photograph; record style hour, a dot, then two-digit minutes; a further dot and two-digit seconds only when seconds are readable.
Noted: 10.21.23
